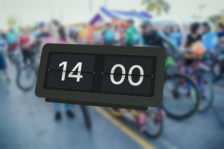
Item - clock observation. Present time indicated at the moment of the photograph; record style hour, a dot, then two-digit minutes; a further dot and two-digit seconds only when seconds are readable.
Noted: 14.00
